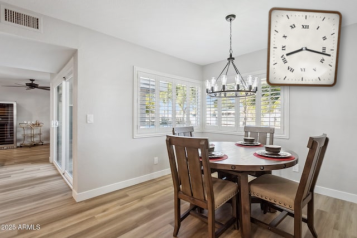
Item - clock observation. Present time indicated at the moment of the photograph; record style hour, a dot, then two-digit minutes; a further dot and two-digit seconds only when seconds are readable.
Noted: 8.17
